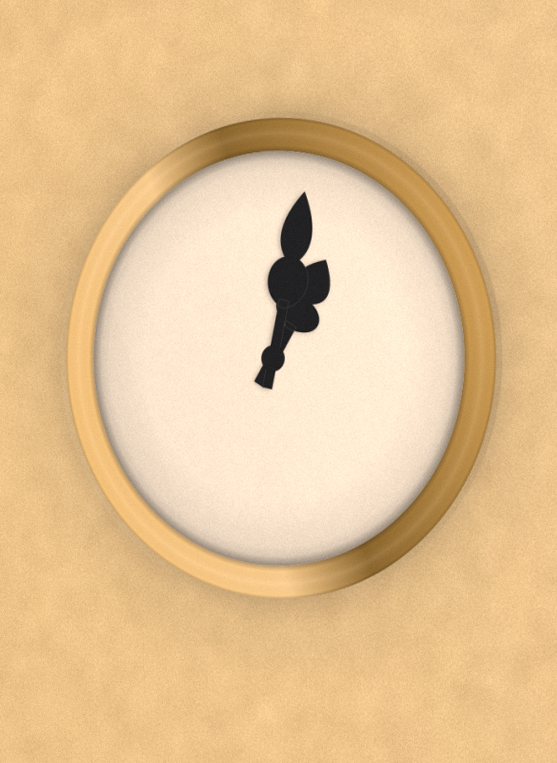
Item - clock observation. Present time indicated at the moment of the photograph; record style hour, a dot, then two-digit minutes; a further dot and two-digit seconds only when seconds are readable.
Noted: 1.02
